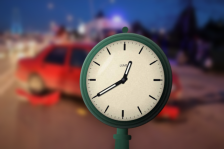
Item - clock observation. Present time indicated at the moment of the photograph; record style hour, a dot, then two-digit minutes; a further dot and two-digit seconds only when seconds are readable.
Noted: 12.40
